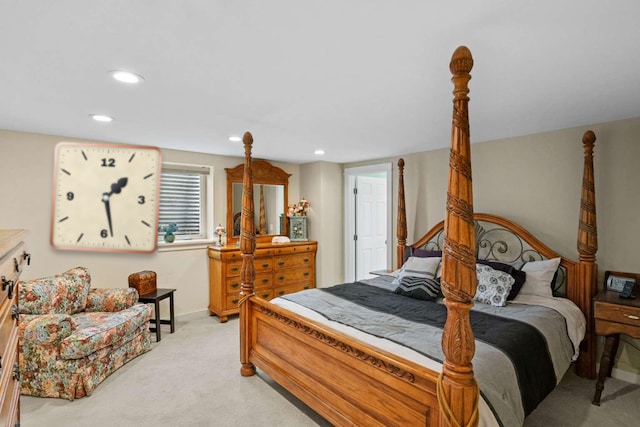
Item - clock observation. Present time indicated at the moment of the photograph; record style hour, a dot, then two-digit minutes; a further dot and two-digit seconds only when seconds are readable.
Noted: 1.28
